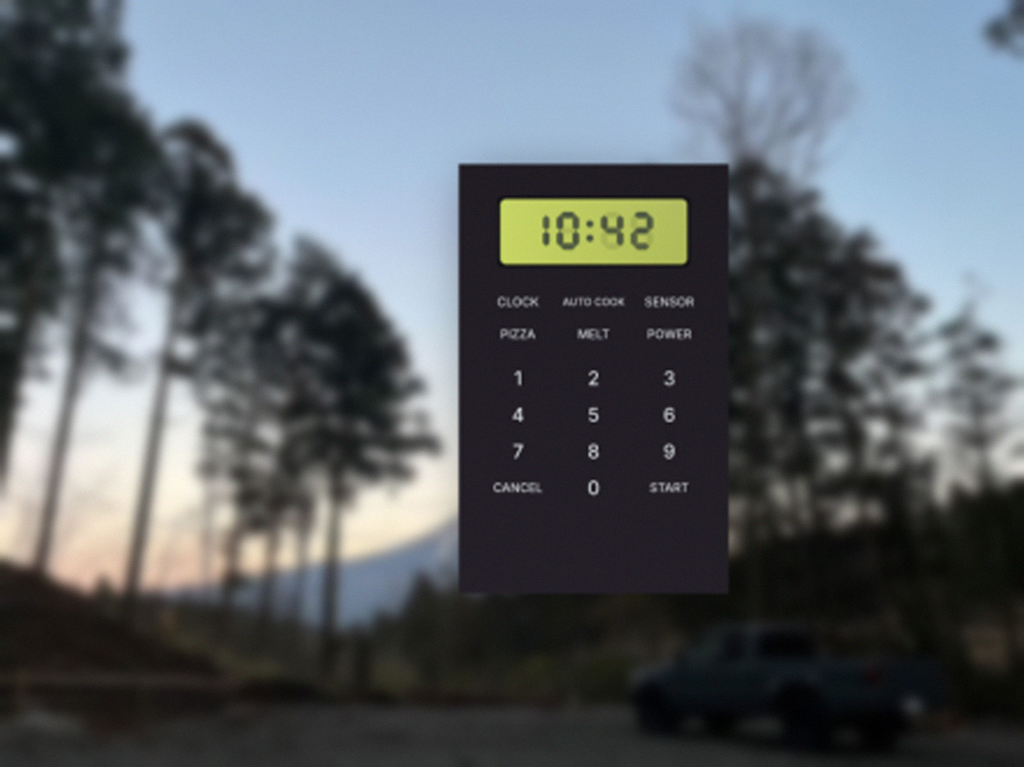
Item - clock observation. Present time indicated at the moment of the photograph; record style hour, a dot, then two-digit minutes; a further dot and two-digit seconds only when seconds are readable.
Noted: 10.42
